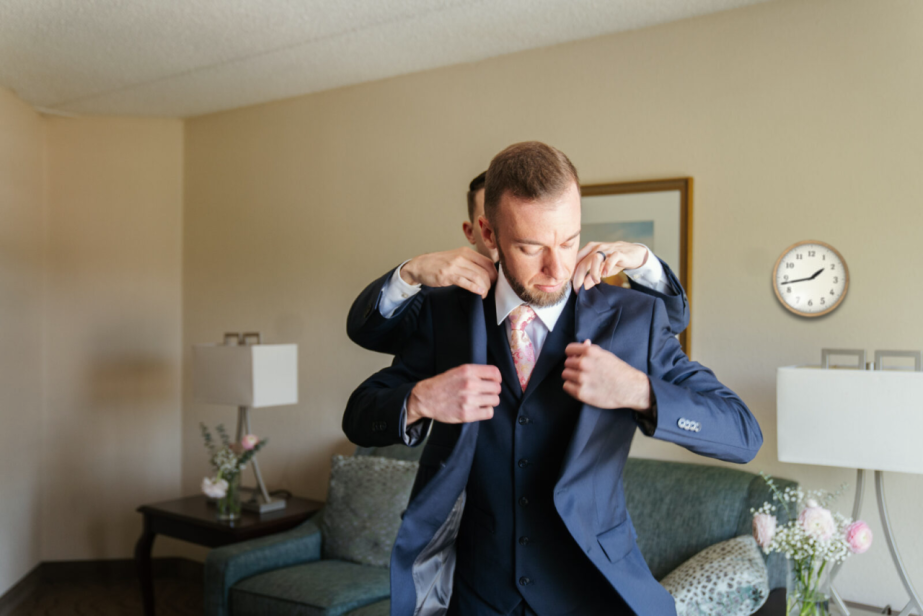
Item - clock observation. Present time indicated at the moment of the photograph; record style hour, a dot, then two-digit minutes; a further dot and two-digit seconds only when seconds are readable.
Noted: 1.43
